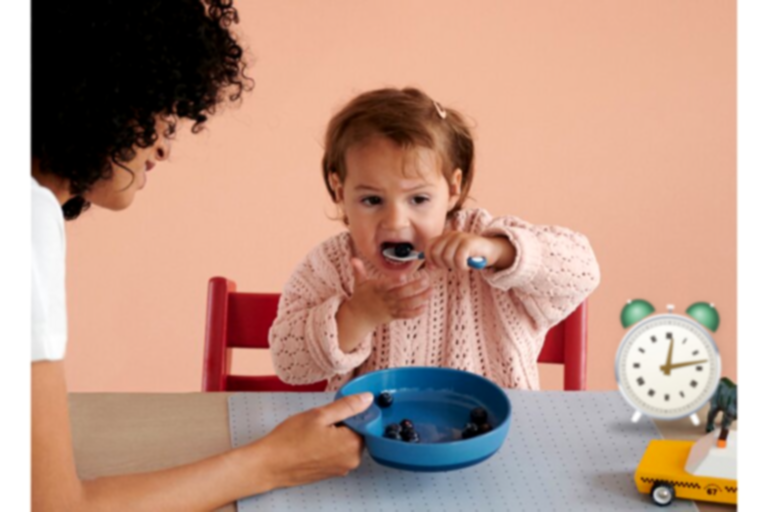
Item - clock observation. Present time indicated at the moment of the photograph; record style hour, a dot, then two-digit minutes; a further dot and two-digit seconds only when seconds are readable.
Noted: 12.13
